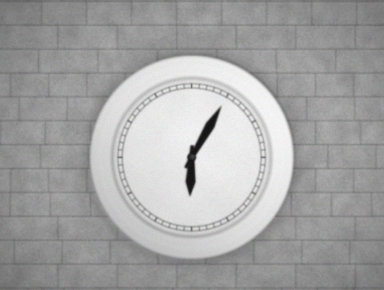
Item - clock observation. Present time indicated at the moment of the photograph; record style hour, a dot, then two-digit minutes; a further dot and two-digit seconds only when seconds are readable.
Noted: 6.05
